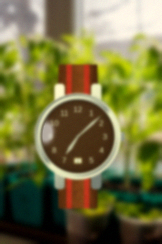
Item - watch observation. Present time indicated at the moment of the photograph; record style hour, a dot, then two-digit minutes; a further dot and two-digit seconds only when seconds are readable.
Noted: 7.08
